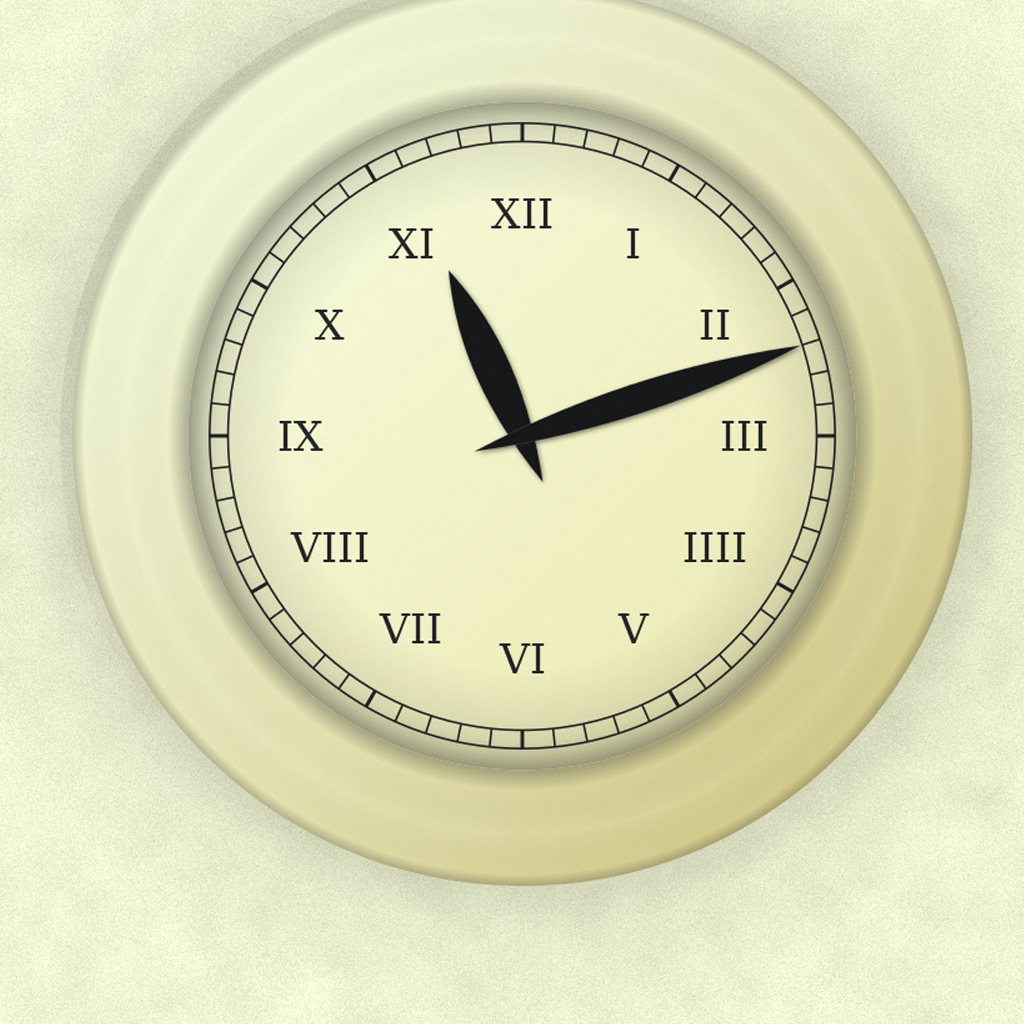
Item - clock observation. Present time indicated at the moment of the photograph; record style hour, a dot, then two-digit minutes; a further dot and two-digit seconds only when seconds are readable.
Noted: 11.12
